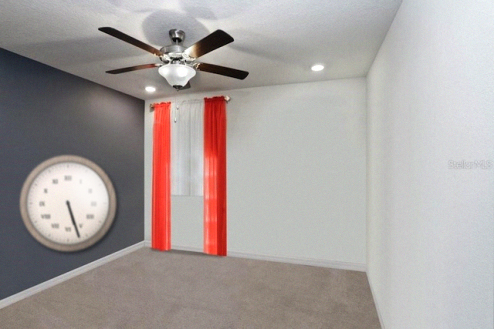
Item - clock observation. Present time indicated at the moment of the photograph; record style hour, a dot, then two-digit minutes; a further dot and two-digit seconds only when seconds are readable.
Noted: 5.27
